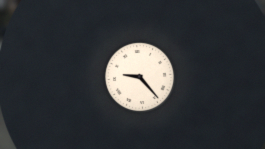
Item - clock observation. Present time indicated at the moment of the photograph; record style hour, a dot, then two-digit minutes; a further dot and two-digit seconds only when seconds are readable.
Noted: 9.24
